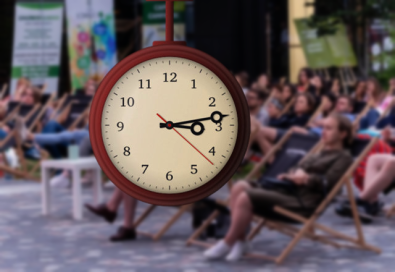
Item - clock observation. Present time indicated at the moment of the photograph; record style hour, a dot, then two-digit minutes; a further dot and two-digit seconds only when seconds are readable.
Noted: 3.13.22
